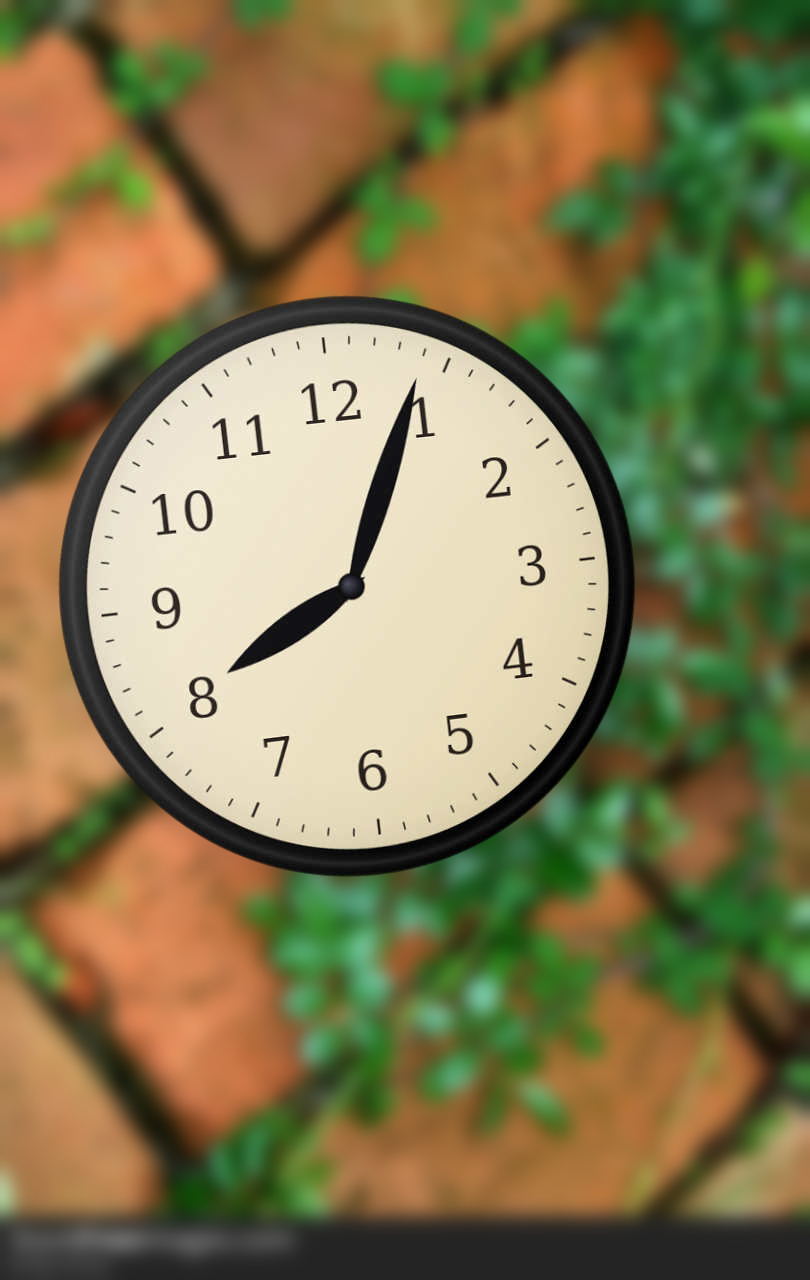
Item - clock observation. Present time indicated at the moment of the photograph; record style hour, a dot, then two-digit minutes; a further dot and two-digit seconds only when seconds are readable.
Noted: 8.04
